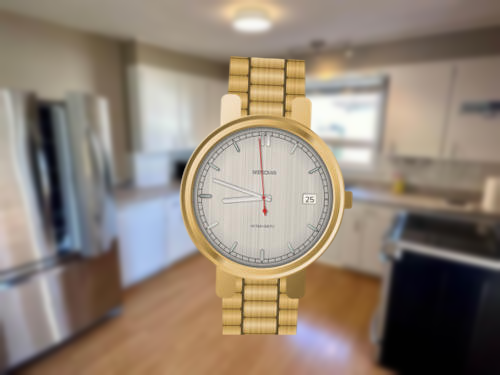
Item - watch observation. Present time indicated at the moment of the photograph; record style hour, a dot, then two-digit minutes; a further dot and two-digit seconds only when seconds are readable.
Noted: 8.47.59
